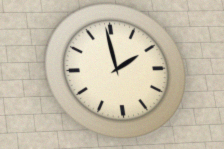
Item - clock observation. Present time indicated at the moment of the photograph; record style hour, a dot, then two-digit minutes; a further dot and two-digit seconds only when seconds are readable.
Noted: 1.59
